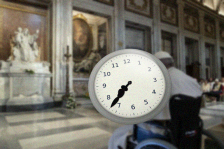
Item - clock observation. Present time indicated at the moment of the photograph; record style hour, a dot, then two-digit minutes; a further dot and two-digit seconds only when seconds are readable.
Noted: 7.37
